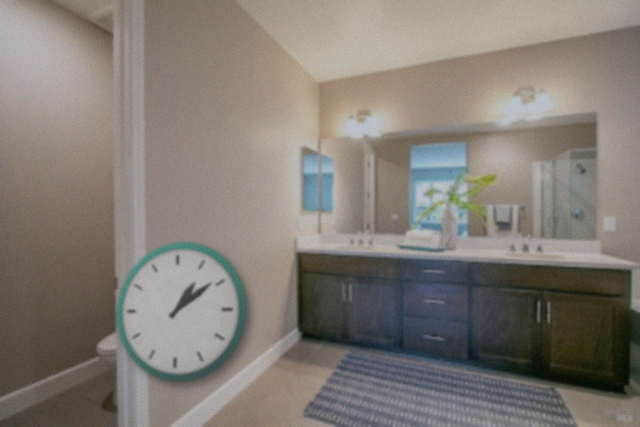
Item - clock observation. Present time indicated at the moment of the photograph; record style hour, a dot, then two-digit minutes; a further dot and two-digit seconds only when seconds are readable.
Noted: 1.09
